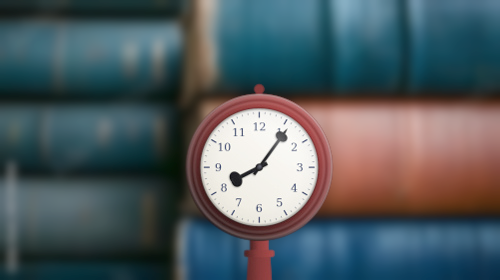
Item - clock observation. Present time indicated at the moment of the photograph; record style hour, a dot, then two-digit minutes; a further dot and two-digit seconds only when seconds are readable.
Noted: 8.06
